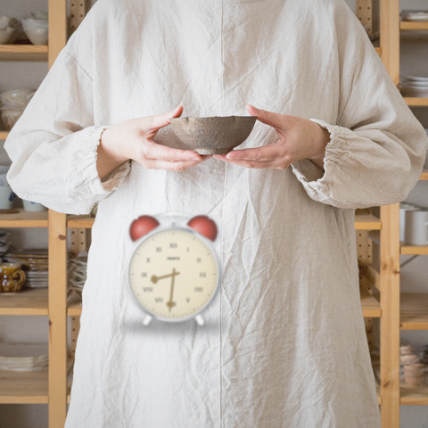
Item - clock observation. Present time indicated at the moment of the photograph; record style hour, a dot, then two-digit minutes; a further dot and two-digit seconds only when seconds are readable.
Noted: 8.31
